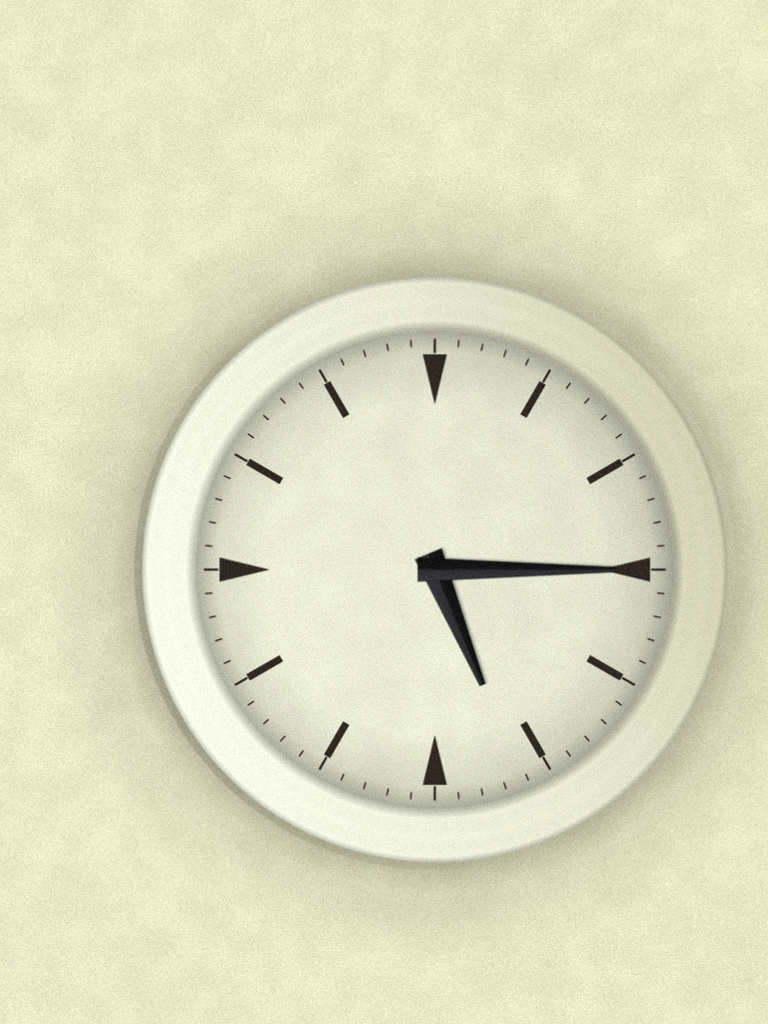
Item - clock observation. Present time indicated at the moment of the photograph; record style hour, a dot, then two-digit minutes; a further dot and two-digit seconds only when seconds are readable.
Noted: 5.15
